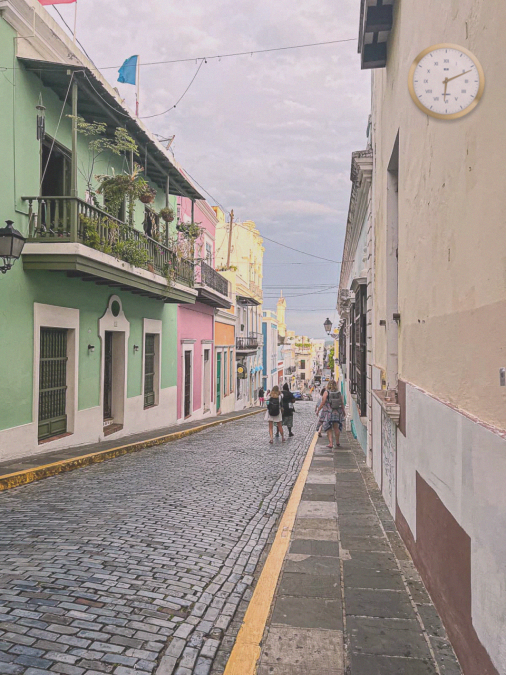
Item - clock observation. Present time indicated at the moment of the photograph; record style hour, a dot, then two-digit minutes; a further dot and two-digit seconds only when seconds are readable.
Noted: 6.11
